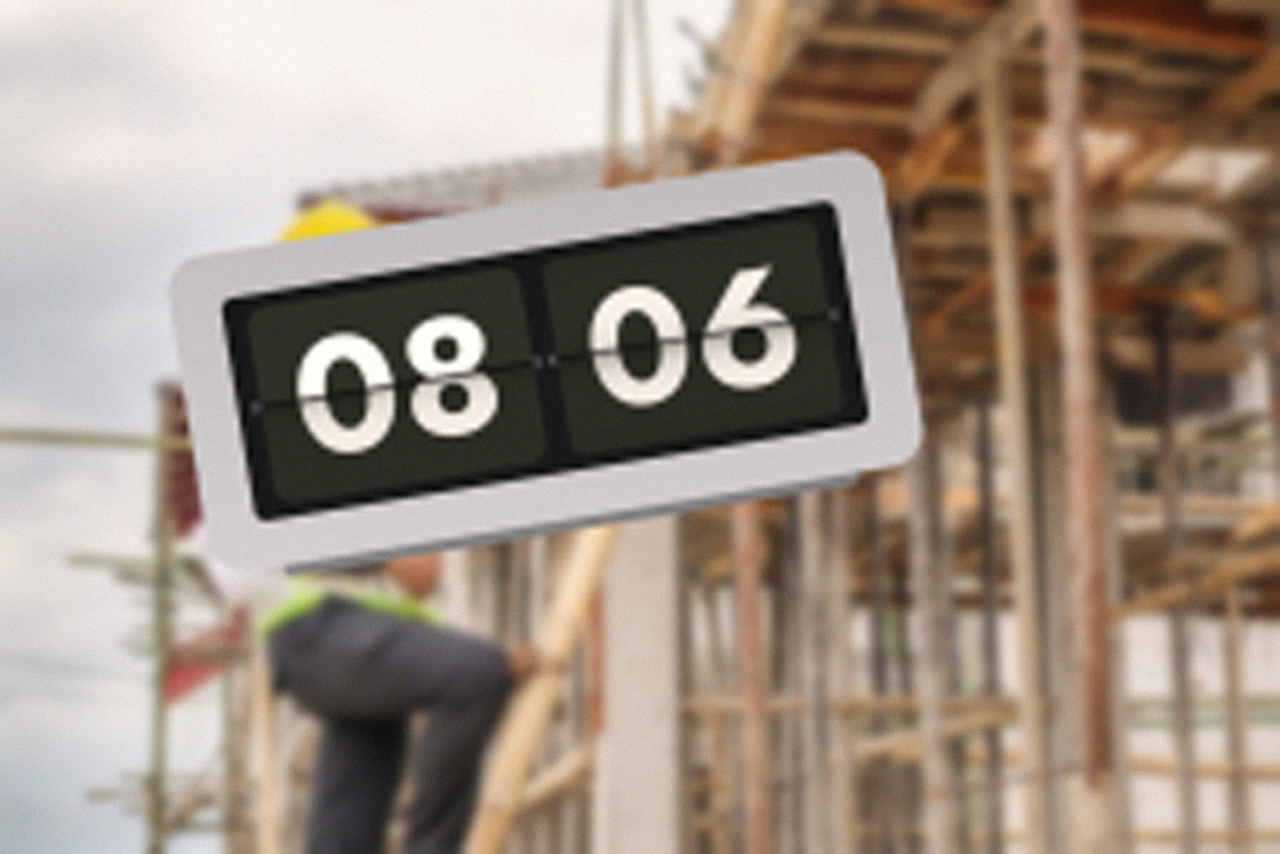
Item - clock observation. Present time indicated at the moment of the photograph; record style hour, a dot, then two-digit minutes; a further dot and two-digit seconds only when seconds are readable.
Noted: 8.06
